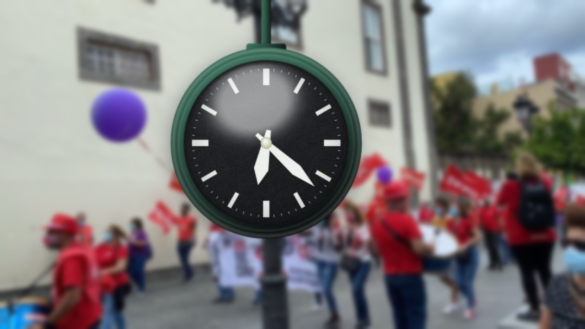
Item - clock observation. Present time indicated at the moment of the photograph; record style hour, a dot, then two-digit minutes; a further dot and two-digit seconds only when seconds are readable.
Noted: 6.22
